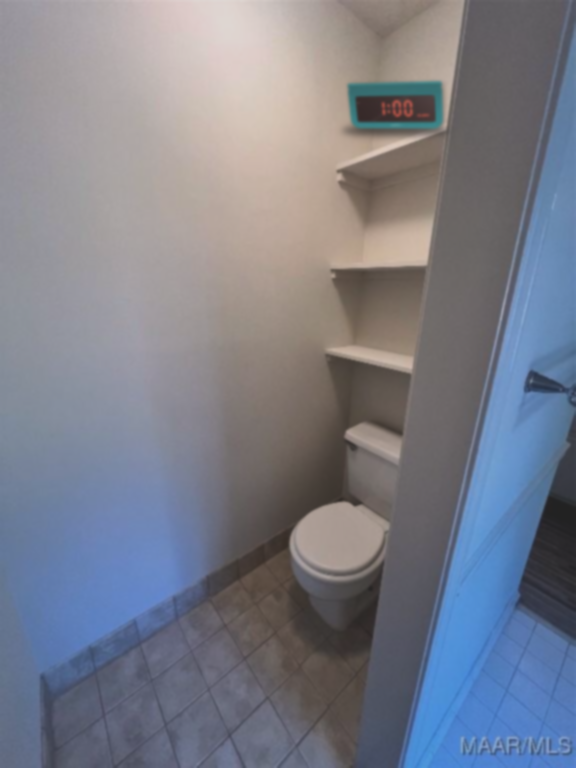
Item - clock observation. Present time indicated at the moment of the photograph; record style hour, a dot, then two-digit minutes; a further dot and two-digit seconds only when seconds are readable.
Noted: 1.00
